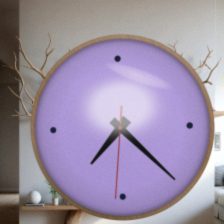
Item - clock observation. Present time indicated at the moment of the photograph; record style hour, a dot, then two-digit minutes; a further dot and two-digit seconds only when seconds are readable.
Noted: 7.22.31
